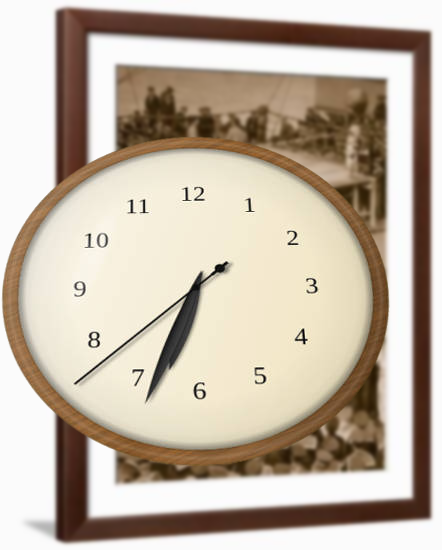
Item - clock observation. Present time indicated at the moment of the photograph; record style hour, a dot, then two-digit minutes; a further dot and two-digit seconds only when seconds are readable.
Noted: 6.33.38
